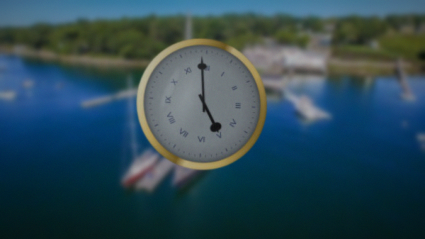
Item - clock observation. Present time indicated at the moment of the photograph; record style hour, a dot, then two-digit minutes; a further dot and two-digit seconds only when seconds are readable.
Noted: 4.59
